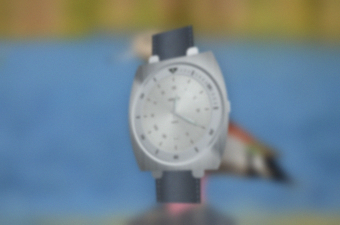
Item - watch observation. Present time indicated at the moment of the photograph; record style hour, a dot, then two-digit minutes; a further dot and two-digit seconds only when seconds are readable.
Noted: 12.20
